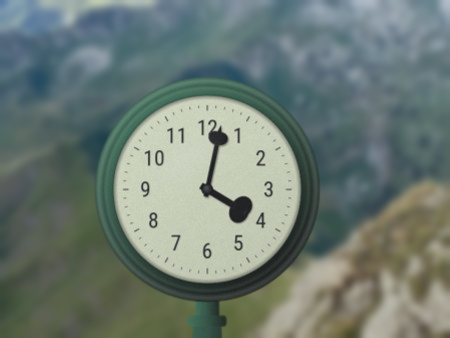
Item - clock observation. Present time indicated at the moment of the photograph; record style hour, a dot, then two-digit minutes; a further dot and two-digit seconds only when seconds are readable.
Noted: 4.02
